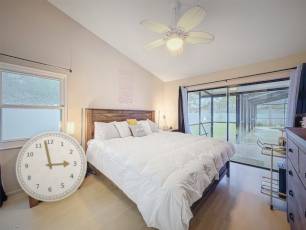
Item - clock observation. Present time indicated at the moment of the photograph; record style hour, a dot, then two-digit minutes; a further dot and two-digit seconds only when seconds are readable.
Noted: 2.58
